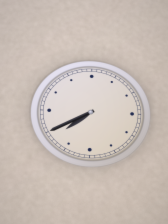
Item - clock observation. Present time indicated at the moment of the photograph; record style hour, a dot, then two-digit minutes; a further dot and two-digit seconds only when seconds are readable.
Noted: 7.40
